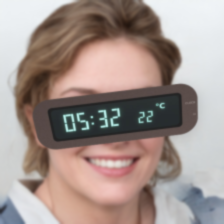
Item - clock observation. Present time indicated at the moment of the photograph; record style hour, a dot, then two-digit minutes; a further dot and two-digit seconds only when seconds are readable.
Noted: 5.32
